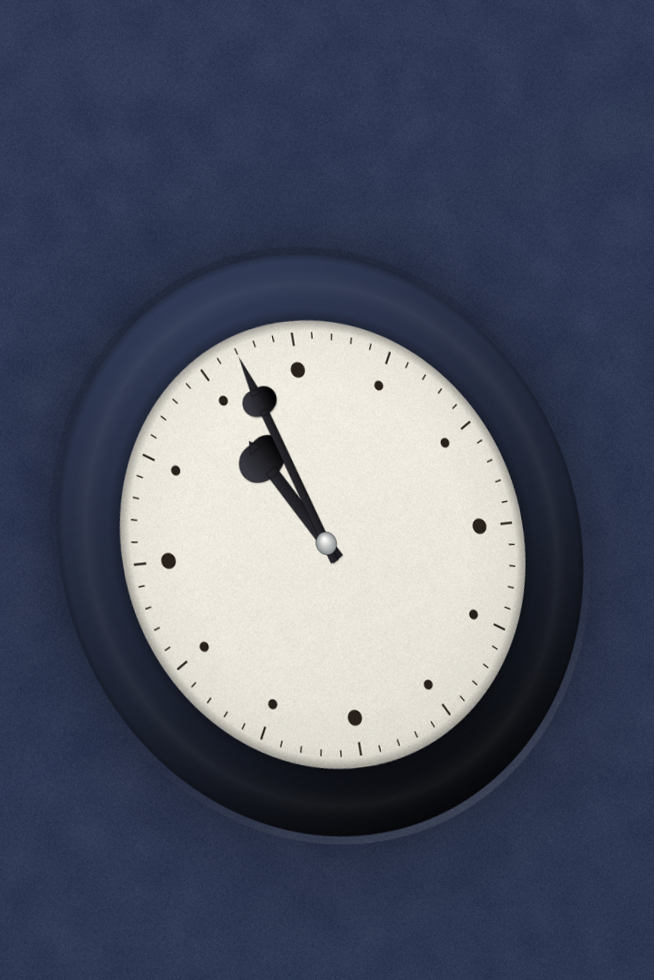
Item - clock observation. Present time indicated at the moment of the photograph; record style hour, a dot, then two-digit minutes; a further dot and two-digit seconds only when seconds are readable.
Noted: 10.57
